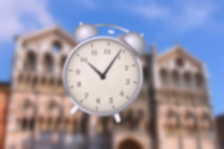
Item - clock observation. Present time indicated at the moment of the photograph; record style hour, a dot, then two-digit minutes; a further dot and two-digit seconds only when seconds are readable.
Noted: 10.04
